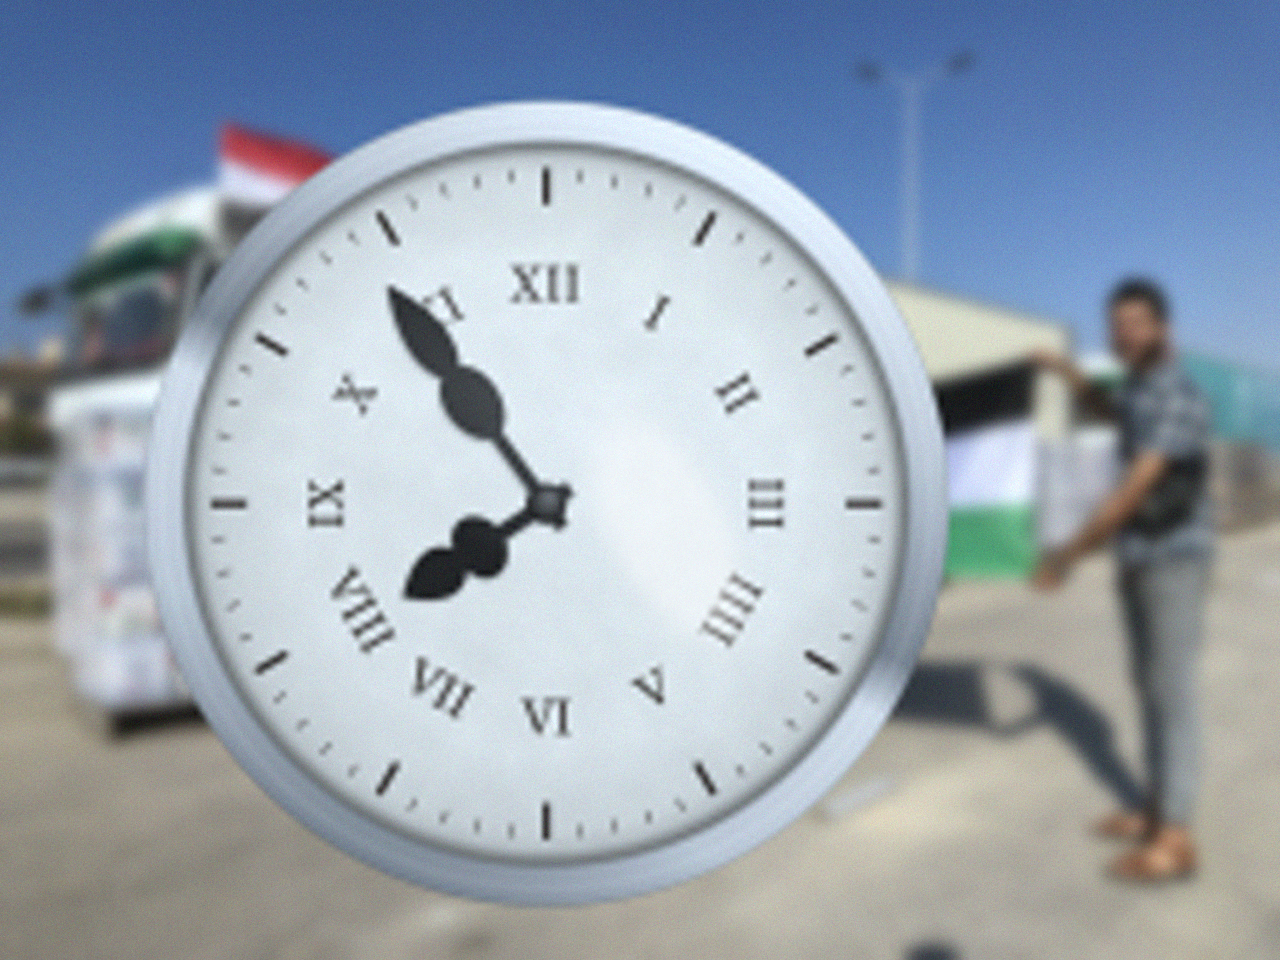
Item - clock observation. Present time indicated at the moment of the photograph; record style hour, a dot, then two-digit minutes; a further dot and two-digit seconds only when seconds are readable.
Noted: 7.54
